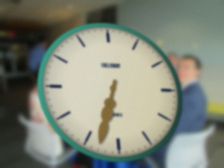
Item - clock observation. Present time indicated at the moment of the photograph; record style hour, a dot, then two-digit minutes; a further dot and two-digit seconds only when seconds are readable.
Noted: 6.33
